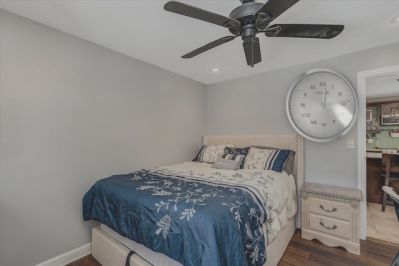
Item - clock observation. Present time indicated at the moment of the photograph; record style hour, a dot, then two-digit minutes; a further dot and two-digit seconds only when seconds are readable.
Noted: 12.14
